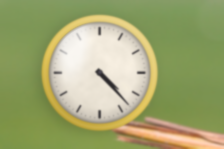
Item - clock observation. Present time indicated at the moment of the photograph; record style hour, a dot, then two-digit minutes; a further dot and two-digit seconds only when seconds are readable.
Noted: 4.23
